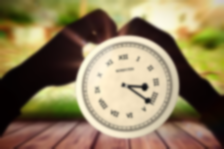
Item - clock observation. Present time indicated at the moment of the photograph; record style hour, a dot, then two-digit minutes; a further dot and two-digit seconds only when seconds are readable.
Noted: 3.22
